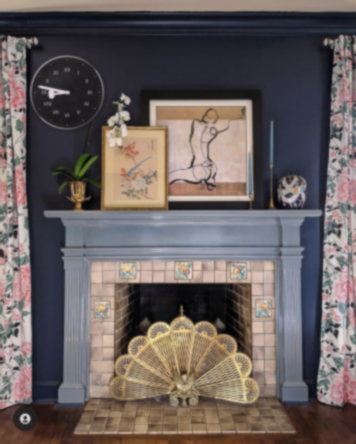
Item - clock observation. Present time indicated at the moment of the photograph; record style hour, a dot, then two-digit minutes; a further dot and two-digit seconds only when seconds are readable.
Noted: 8.47
